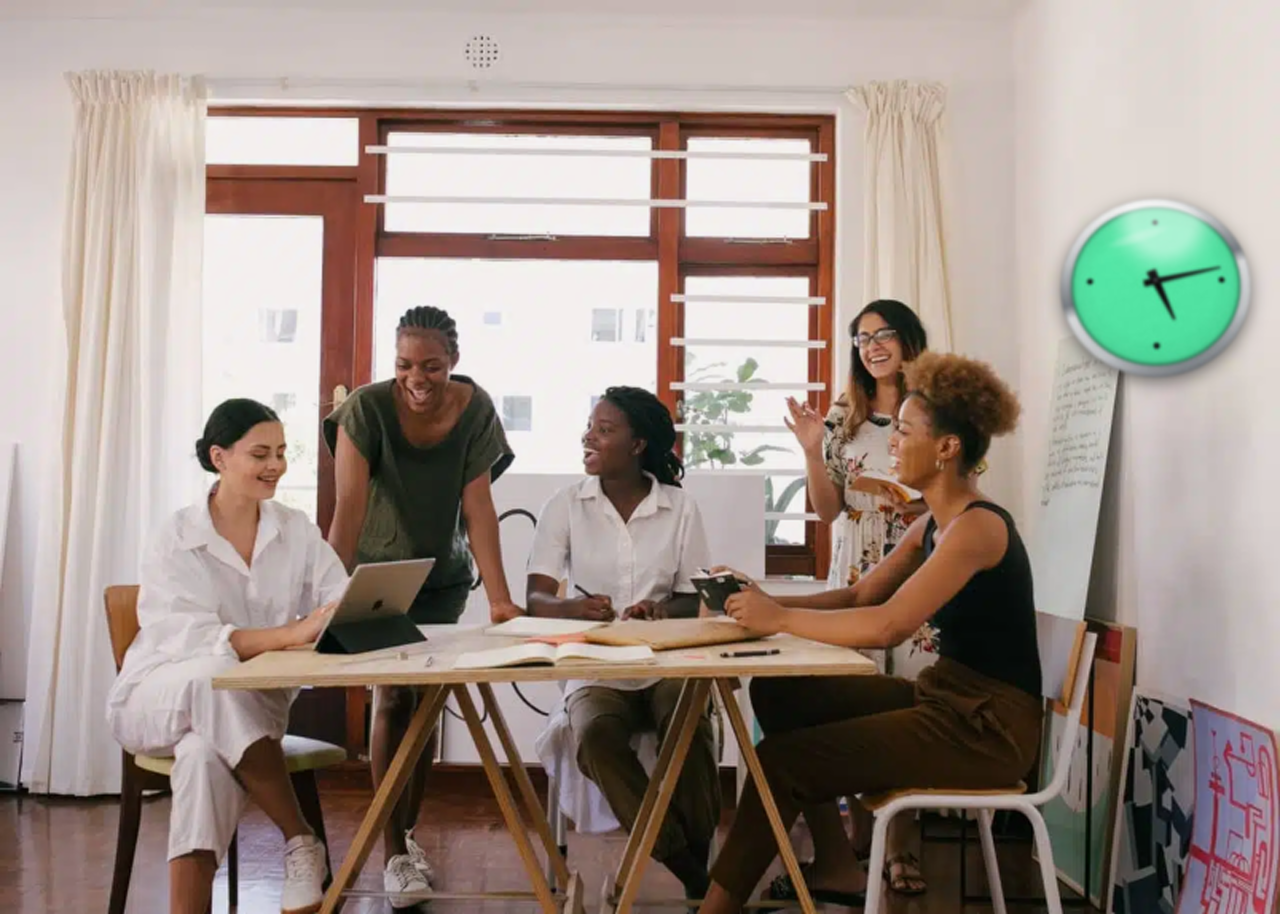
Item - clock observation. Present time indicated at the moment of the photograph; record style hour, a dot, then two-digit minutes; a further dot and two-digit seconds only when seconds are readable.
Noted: 5.13
